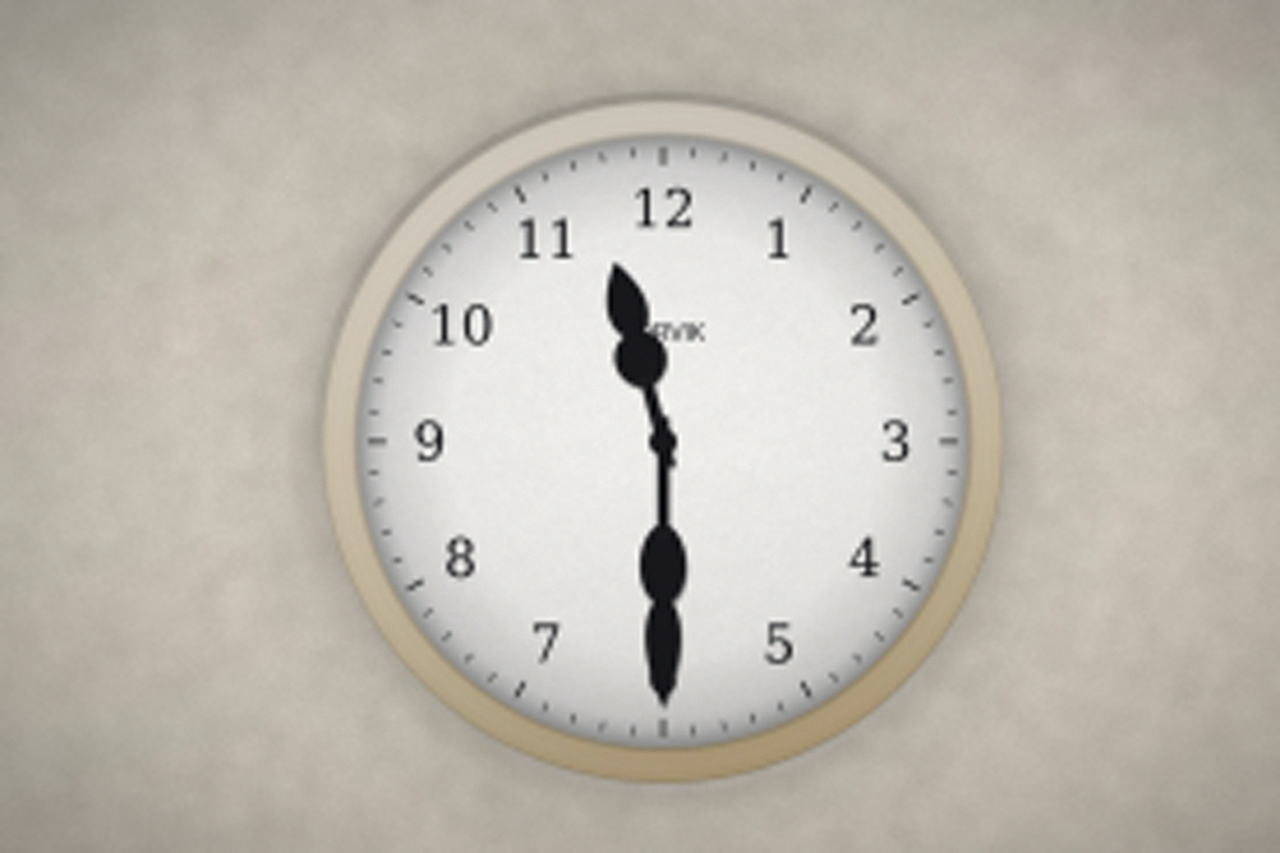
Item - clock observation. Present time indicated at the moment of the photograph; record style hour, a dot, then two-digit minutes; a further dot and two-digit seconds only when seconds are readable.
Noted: 11.30
